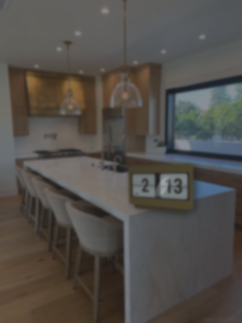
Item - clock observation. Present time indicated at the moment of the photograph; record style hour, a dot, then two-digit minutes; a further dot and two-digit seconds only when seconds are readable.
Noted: 2.13
